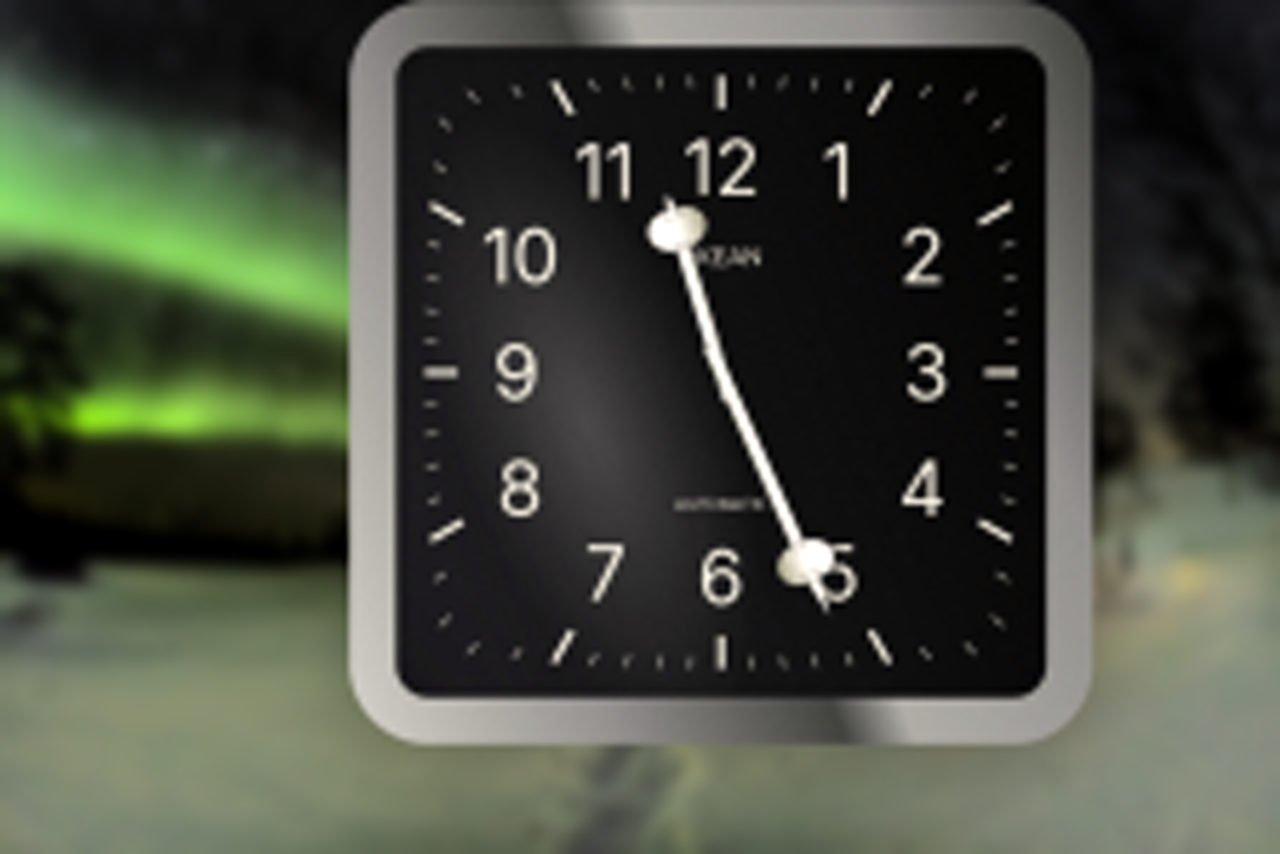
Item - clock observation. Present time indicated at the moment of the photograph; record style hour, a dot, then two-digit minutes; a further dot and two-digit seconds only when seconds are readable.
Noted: 11.26
